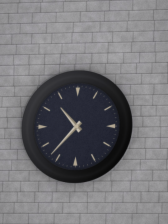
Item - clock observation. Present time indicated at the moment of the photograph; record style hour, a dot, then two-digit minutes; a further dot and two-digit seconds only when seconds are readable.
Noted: 10.37
